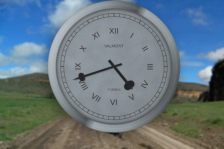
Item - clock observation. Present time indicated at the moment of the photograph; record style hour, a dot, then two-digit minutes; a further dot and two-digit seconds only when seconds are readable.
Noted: 4.42
